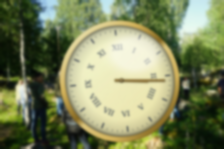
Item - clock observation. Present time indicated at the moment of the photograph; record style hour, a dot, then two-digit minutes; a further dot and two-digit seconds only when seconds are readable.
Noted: 3.16
